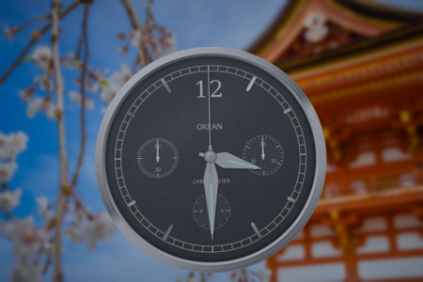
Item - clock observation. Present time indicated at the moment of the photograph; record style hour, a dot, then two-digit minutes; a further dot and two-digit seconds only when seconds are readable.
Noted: 3.30
